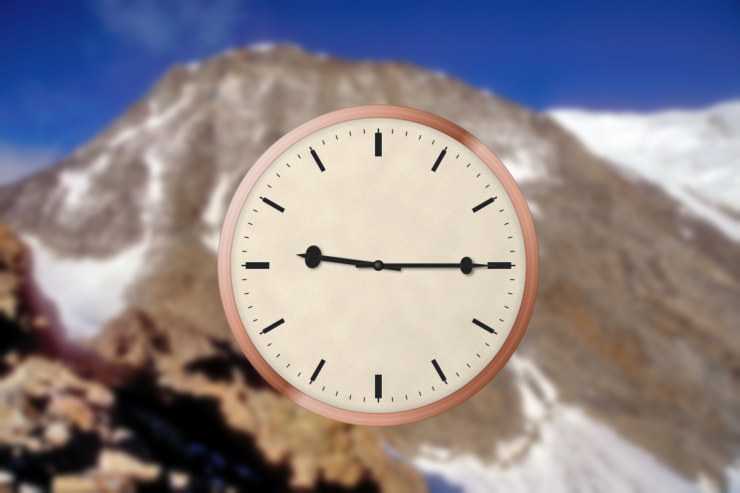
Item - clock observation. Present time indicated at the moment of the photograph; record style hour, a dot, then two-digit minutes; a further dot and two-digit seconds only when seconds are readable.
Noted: 9.15
